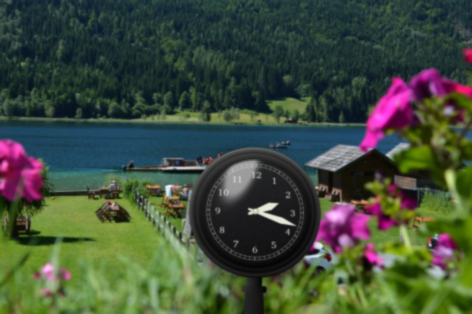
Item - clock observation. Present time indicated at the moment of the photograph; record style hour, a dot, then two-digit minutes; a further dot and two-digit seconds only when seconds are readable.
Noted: 2.18
